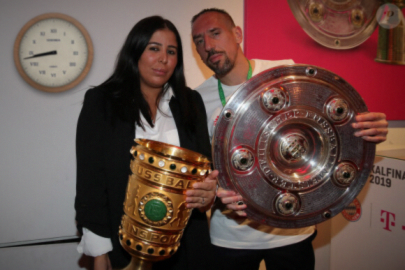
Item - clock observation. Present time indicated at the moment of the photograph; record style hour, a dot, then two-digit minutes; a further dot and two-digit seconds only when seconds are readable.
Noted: 8.43
